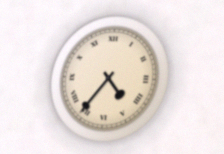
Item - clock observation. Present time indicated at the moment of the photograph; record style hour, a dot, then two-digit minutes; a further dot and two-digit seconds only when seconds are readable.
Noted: 4.36
